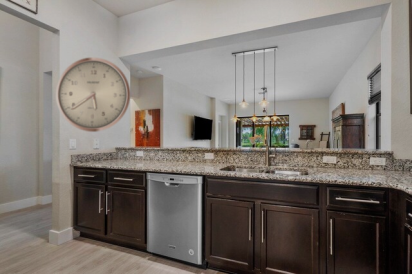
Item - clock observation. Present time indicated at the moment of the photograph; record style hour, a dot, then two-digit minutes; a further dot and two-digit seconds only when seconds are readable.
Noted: 5.39
